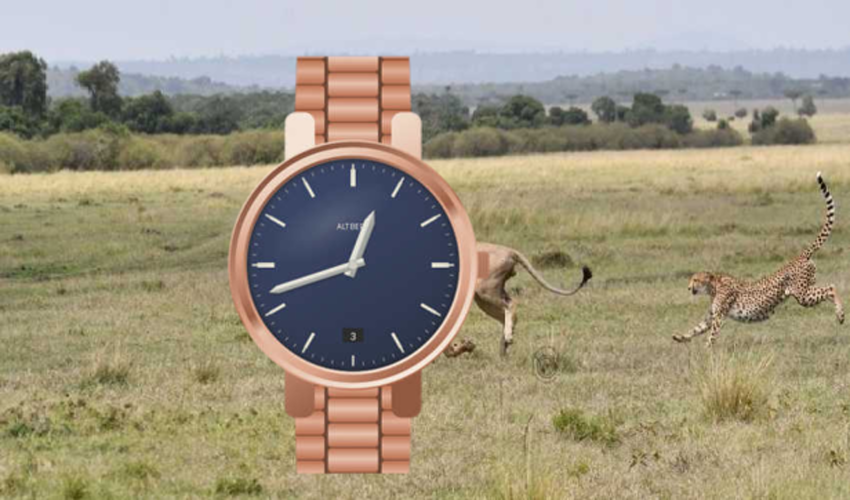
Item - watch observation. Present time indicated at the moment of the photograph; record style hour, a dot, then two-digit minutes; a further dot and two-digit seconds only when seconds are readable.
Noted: 12.42
